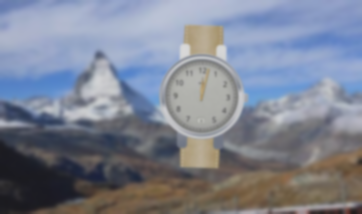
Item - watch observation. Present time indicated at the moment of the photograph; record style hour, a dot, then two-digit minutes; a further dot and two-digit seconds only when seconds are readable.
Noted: 12.02
